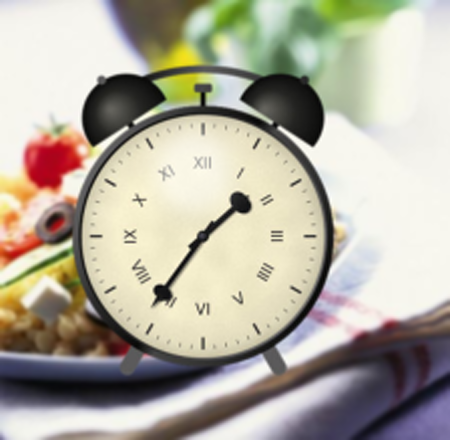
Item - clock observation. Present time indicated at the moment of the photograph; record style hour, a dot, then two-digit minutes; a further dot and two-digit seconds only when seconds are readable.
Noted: 1.36
